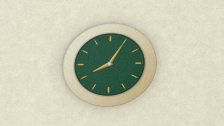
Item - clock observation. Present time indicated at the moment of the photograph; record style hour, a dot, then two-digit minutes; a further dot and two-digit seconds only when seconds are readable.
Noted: 8.05
